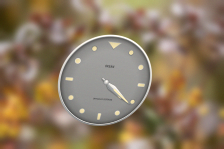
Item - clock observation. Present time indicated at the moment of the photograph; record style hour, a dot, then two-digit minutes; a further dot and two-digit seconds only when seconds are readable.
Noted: 4.21
